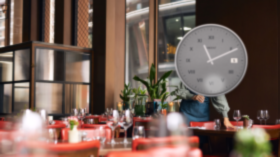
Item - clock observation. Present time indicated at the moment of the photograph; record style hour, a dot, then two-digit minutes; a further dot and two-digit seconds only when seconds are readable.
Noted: 11.11
